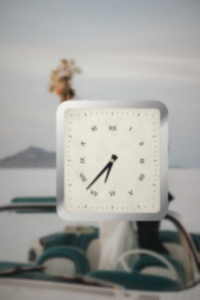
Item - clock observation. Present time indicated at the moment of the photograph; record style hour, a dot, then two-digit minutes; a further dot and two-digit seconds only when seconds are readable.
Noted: 6.37
